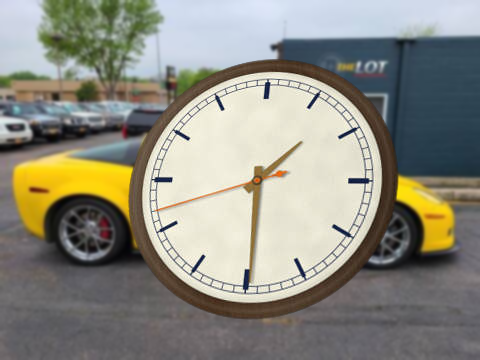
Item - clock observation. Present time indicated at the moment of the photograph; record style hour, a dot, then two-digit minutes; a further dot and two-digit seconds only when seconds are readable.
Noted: 1.29.42
